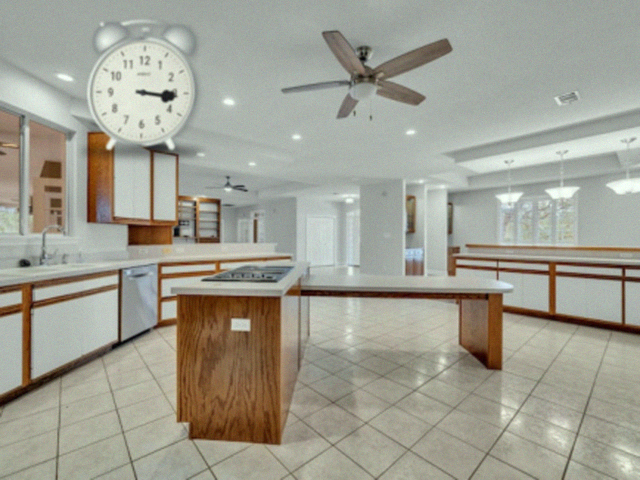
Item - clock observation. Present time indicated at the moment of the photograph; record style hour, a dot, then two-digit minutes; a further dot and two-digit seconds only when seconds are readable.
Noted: 3.16
